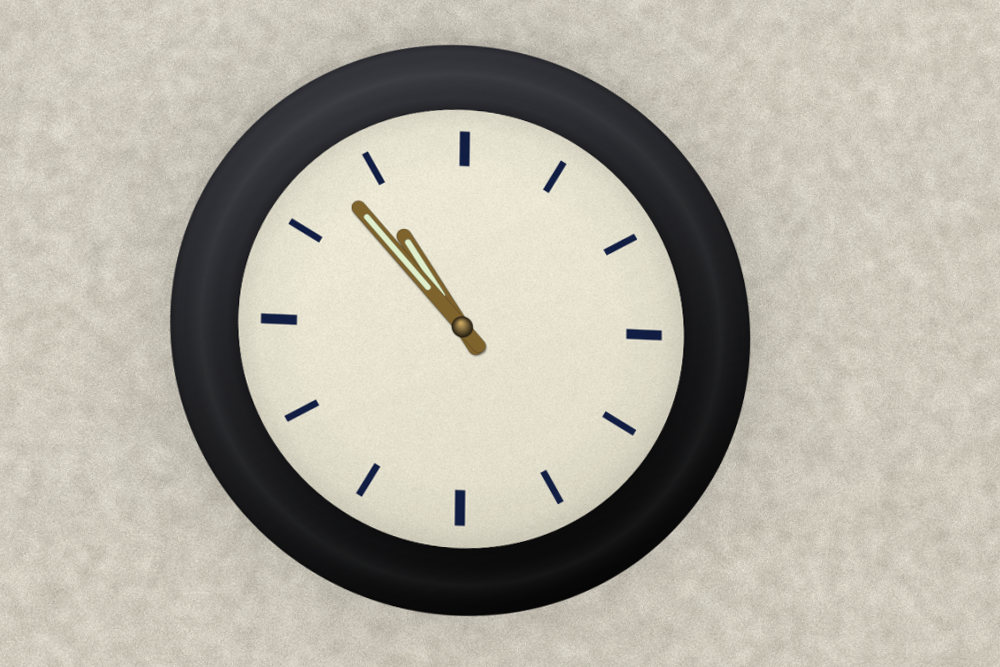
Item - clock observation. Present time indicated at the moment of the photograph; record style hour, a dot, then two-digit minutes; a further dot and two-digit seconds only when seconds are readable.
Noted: 10.53
